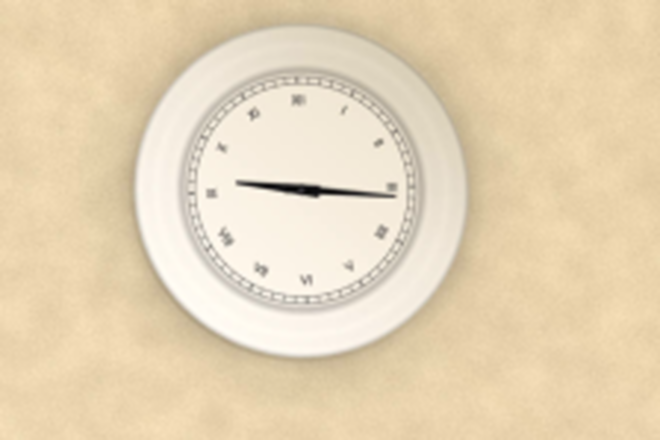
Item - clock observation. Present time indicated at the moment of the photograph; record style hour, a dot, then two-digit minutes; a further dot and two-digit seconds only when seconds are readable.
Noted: 9.16
